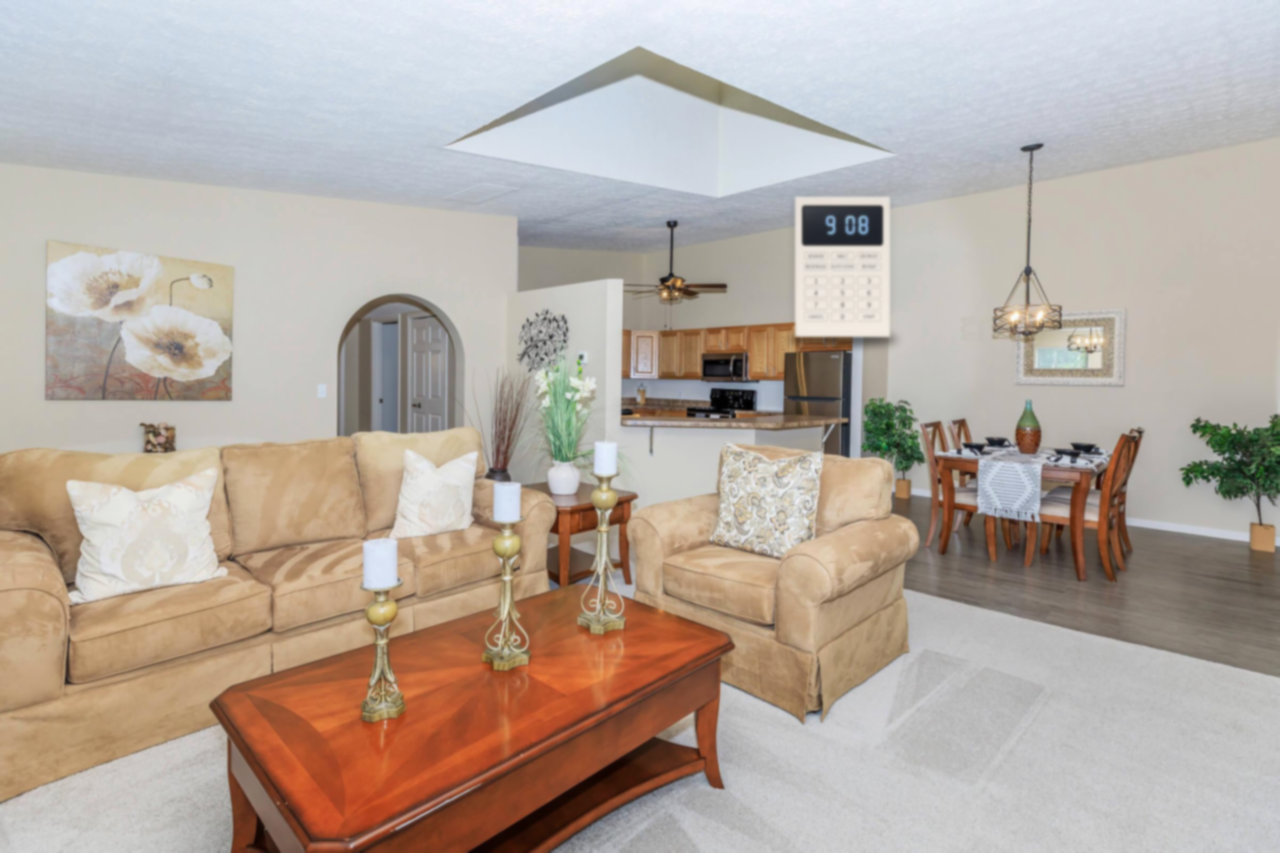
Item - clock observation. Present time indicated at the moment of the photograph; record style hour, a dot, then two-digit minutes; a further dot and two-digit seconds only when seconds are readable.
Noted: 9.08
